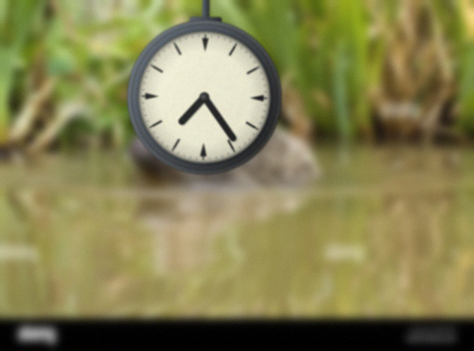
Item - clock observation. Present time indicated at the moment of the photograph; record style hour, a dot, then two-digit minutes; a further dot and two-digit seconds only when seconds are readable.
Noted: 7.24
